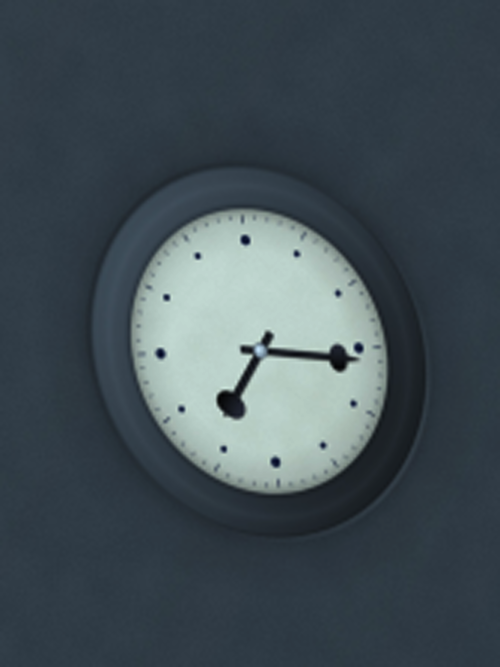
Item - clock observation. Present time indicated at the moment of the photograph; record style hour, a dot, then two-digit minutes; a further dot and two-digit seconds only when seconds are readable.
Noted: 7.16
